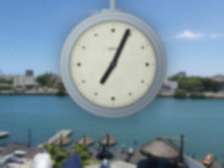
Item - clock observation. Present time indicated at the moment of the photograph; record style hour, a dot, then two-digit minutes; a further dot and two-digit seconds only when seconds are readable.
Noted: 7.04
